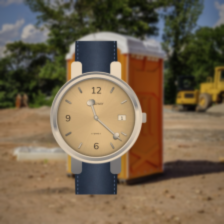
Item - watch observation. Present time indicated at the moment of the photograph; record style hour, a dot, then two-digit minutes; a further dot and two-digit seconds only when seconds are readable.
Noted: 11.22
